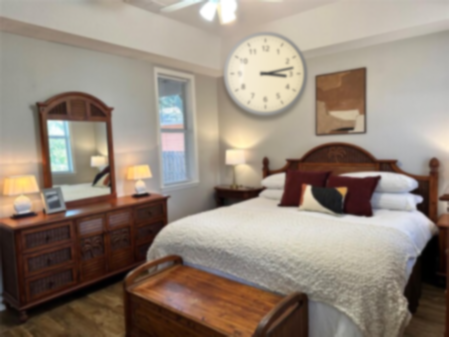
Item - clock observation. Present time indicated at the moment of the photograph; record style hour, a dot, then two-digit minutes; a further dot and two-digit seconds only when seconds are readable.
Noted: 3.13
